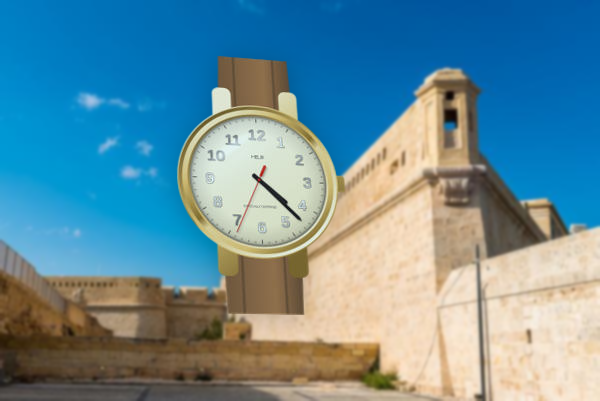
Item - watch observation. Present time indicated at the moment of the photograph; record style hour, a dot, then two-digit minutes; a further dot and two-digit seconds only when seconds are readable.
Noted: 4.22.34
